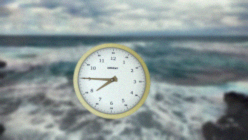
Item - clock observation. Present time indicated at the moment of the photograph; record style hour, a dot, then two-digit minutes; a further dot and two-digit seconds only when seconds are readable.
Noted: 7.45
